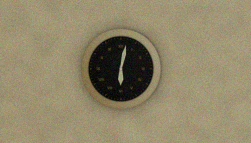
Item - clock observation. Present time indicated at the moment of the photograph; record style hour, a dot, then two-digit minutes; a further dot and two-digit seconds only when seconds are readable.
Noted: 6.02
